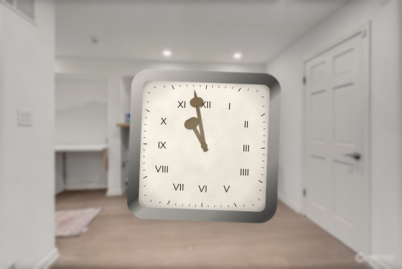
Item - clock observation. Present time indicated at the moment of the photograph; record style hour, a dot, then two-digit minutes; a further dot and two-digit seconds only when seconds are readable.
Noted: 10.58
